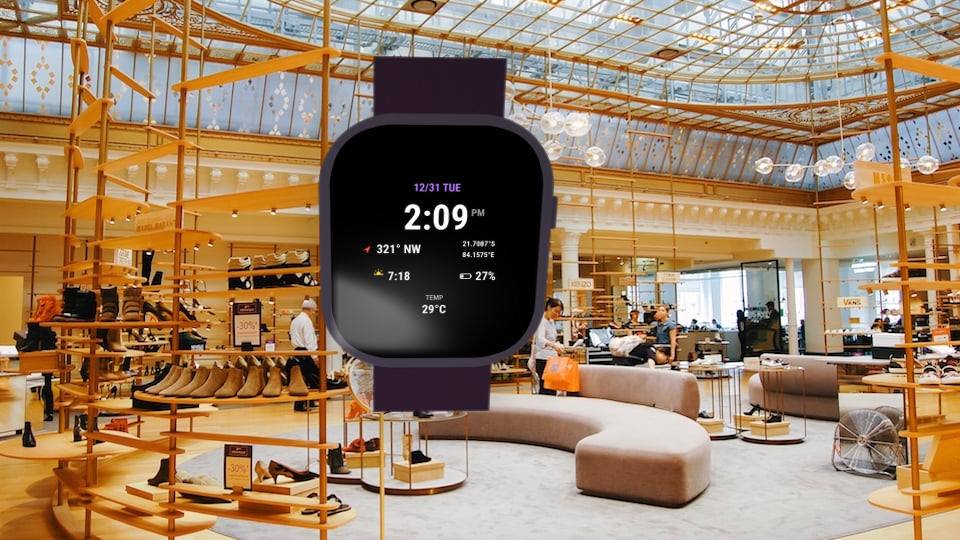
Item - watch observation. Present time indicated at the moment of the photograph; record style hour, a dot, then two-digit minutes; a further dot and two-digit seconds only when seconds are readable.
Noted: 2.09
